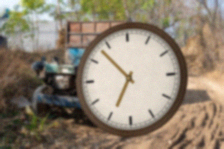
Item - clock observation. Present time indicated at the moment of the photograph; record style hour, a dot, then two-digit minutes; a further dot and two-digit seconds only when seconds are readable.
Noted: 6.53
